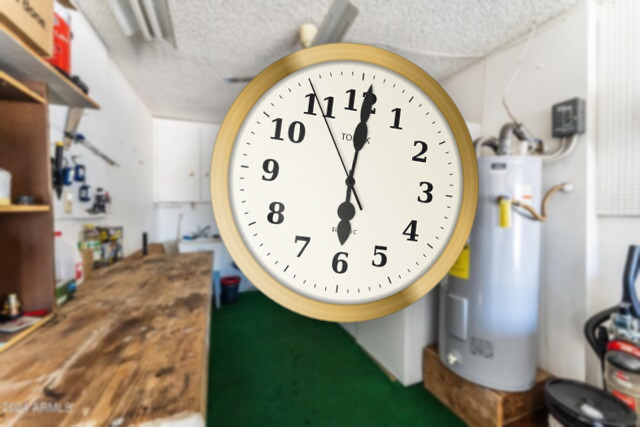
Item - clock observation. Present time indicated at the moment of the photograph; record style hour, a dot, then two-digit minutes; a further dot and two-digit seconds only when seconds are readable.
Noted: 6.00.55
